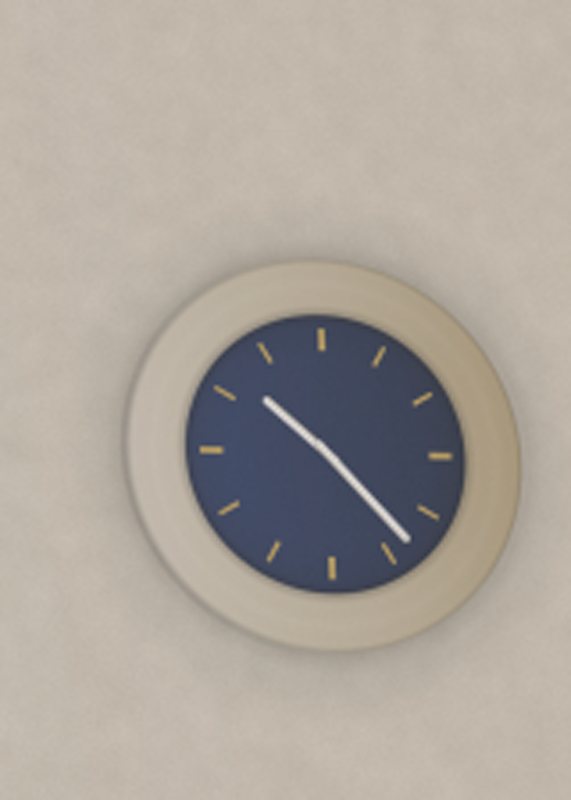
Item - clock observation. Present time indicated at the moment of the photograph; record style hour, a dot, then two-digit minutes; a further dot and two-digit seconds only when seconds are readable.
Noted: 10.23
